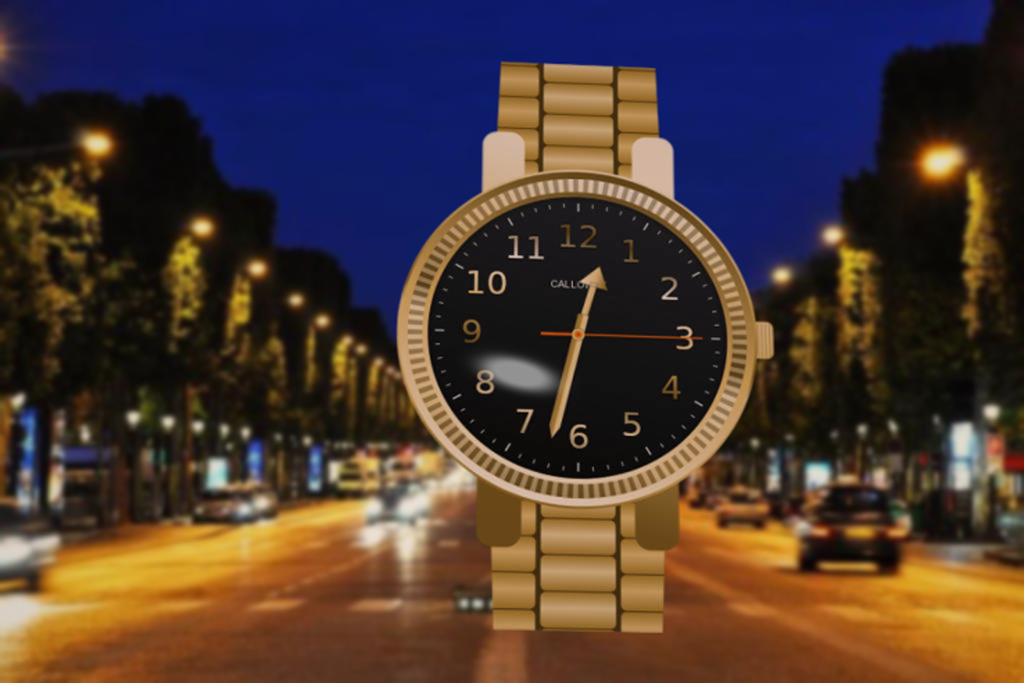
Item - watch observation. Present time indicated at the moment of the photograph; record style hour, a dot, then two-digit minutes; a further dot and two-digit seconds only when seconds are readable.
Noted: 12.32.15
